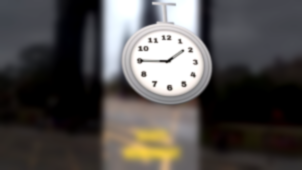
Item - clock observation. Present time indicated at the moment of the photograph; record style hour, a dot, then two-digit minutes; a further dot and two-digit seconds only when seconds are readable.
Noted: 1.45
